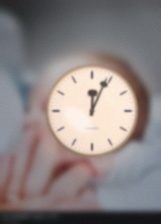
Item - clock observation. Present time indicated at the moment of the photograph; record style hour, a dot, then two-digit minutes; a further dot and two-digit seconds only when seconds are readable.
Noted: 12.04
